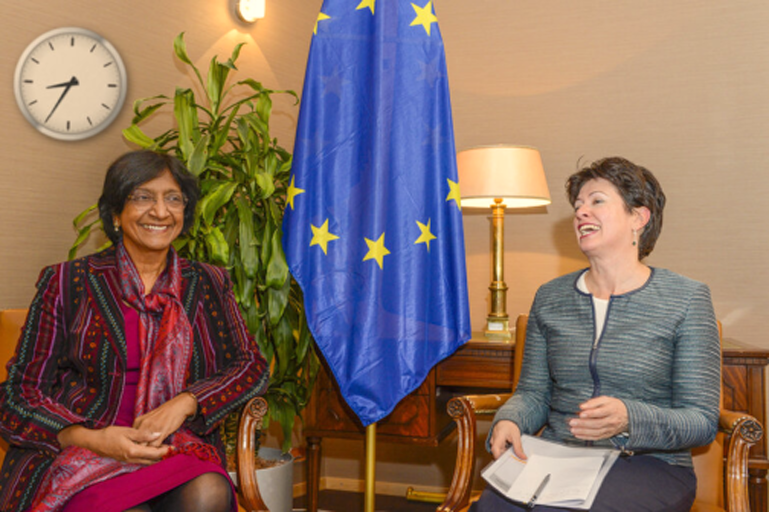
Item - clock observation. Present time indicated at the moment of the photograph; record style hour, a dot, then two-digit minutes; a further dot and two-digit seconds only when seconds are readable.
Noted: 8.35
